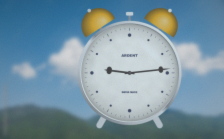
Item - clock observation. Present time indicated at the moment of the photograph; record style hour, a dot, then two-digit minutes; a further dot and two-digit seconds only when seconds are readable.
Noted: 9.14
